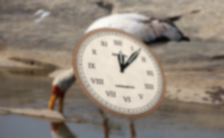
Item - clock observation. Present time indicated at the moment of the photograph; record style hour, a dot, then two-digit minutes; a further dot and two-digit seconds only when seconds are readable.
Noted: 12.07
